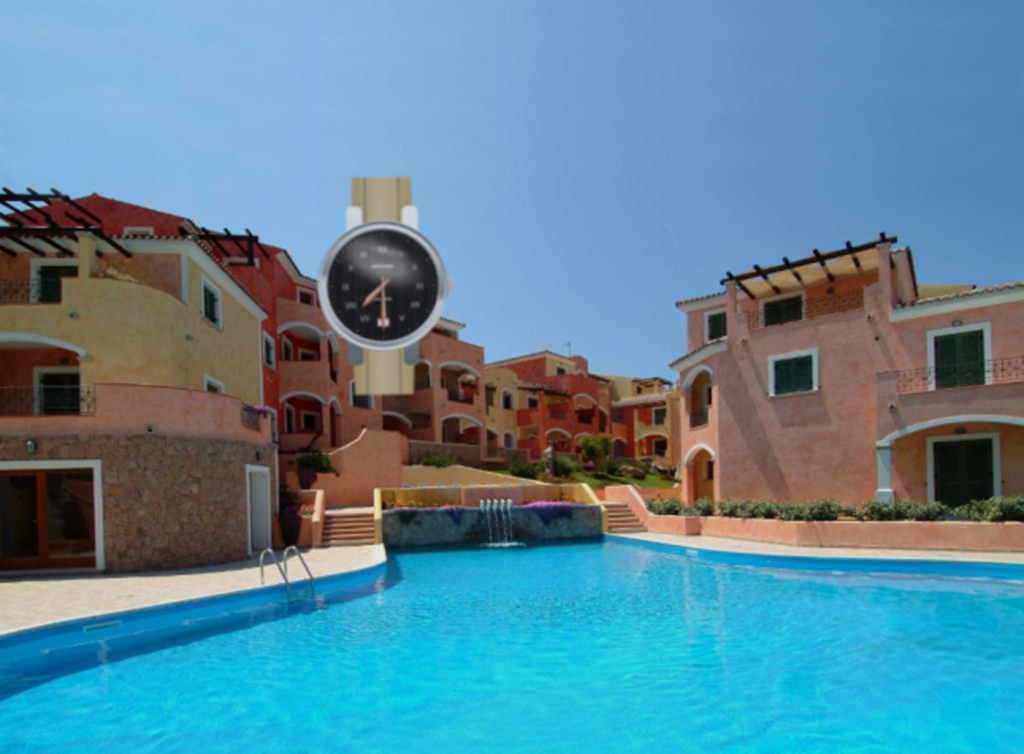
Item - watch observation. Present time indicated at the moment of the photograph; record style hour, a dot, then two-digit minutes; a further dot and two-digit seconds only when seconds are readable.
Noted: 7.30
